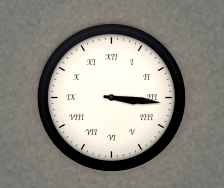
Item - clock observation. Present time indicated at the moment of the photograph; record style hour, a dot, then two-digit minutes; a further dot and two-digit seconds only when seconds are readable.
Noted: 3.16
